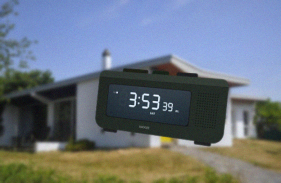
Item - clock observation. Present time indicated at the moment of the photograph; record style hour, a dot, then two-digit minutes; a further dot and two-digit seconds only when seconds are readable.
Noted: 3.53.39
